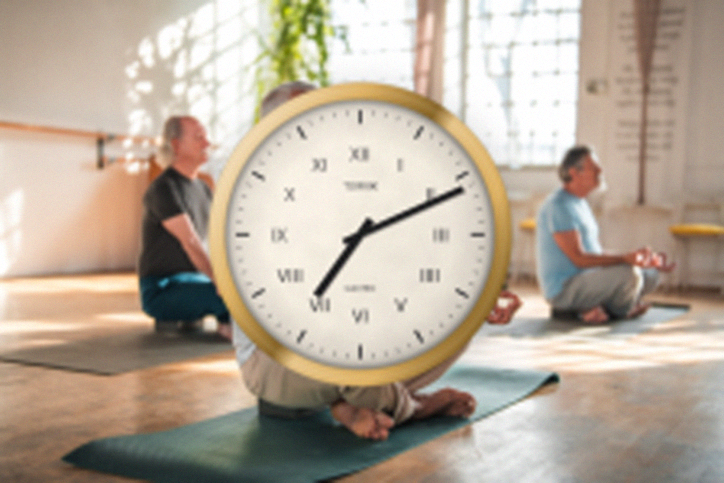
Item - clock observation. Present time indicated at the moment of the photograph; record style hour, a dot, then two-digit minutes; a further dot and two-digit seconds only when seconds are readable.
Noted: 7.11
